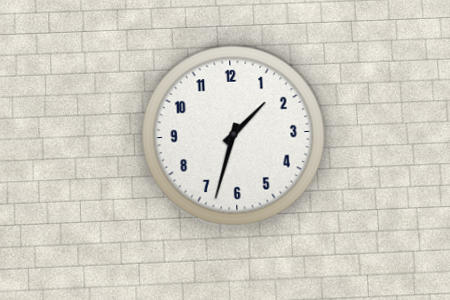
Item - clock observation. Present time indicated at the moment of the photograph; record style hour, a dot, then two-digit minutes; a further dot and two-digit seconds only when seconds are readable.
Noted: 1.33
